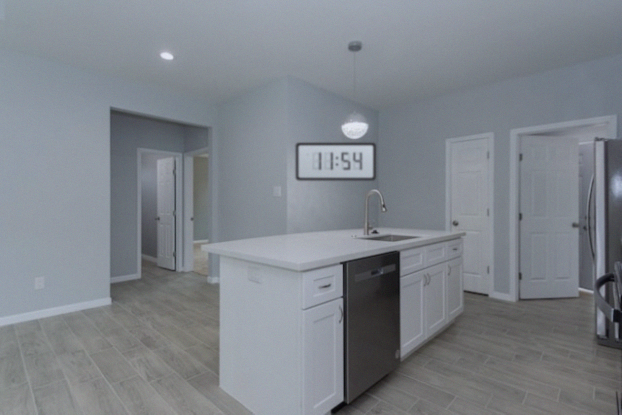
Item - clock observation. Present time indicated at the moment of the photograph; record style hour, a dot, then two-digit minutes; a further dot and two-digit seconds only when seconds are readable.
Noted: 11.54
